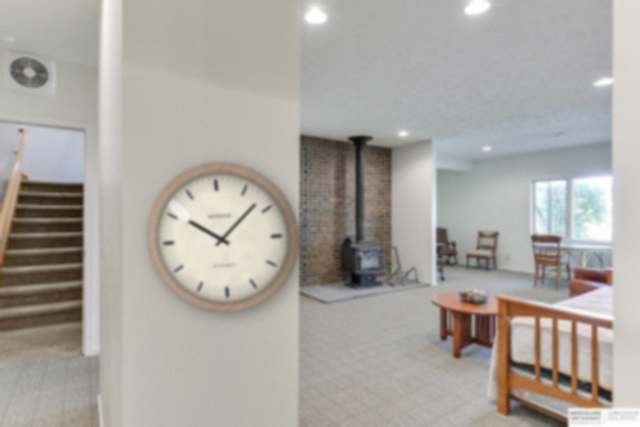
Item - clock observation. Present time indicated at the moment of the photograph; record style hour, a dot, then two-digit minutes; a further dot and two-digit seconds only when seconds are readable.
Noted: 10.08
